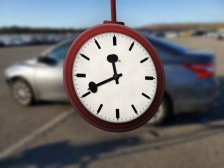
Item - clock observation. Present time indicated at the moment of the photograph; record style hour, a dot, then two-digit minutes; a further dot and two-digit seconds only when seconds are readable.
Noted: 11.41
